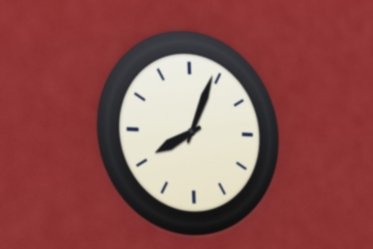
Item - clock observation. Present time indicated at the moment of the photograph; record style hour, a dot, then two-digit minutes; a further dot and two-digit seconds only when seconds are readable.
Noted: 8.04
